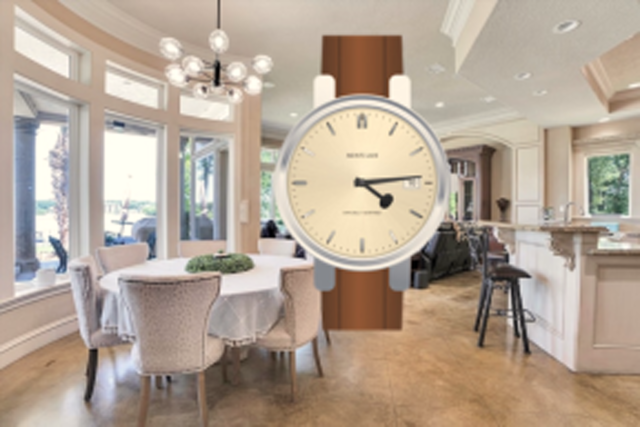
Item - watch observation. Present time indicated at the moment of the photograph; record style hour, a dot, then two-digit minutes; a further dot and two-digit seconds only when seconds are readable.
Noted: 4.14
